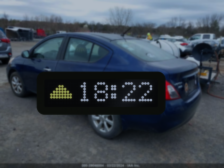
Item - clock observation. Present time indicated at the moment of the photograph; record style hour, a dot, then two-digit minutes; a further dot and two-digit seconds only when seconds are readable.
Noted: 18.22
